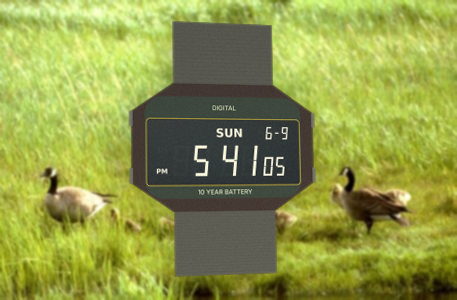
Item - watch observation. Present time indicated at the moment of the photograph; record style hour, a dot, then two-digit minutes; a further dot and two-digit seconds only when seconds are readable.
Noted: 5.41.05
